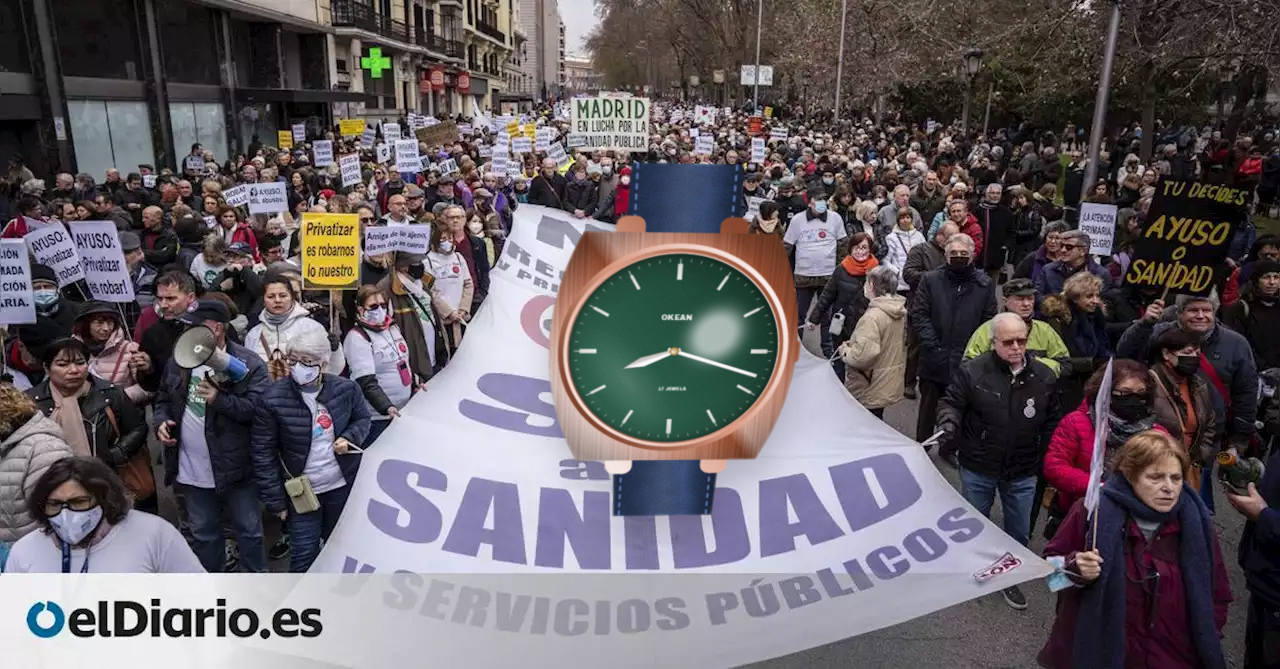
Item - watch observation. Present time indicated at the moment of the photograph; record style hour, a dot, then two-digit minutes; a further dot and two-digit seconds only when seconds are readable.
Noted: 8.18
